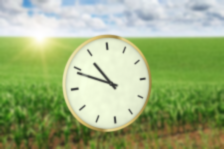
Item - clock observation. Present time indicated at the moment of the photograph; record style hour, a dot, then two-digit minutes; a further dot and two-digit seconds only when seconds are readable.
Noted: 10.49
